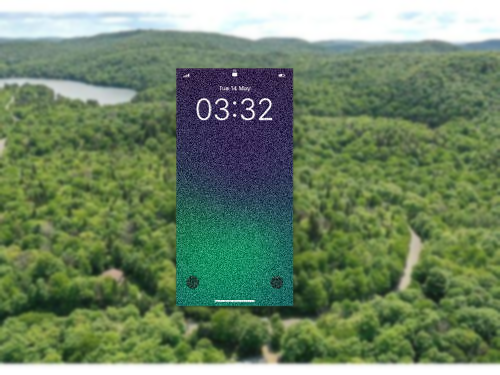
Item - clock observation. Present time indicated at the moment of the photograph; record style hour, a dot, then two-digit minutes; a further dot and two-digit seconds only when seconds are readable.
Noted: 3.32
